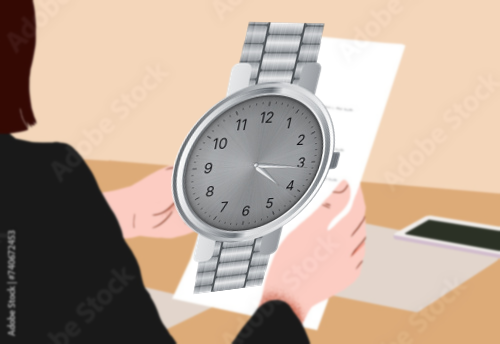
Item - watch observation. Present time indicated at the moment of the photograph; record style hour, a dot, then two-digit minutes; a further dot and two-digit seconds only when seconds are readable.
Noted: 4.16
